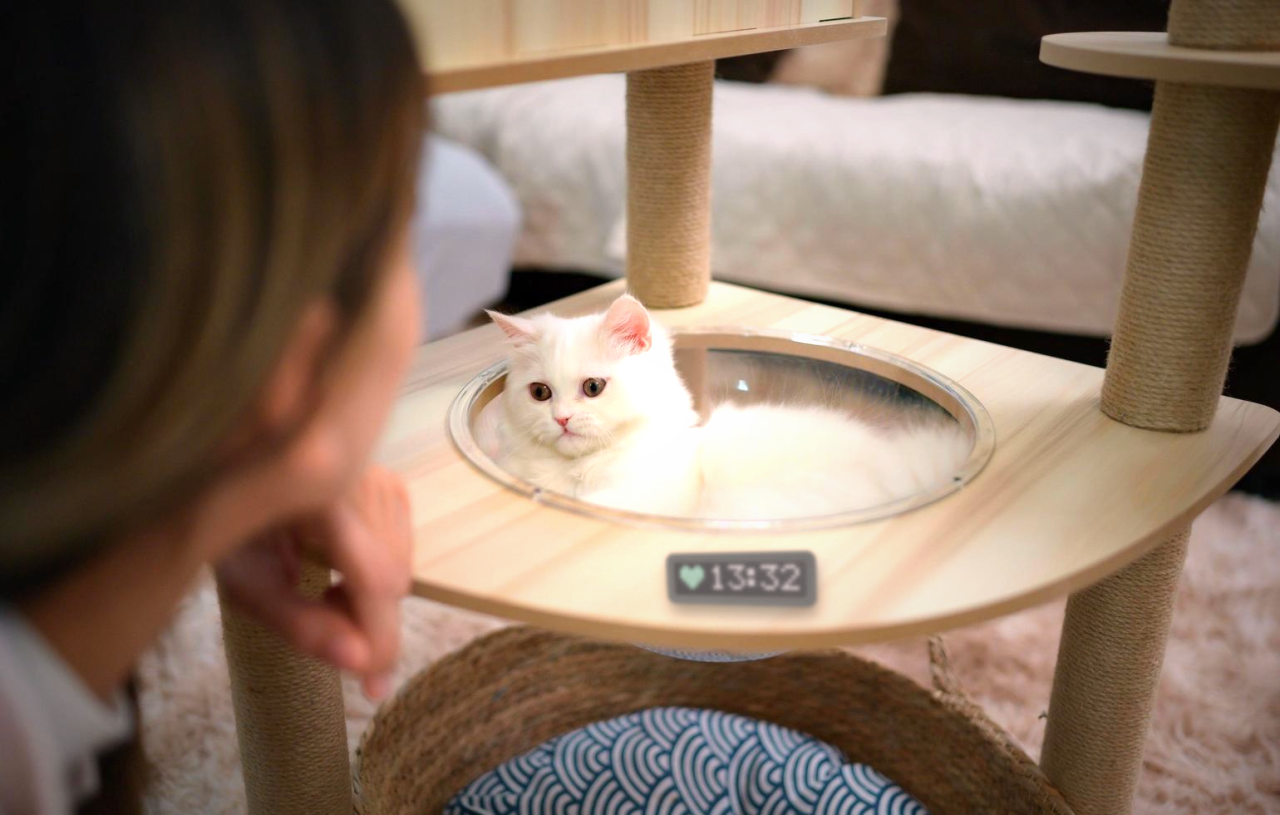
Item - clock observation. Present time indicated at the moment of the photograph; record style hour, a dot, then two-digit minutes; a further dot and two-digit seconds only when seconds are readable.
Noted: 13.32
